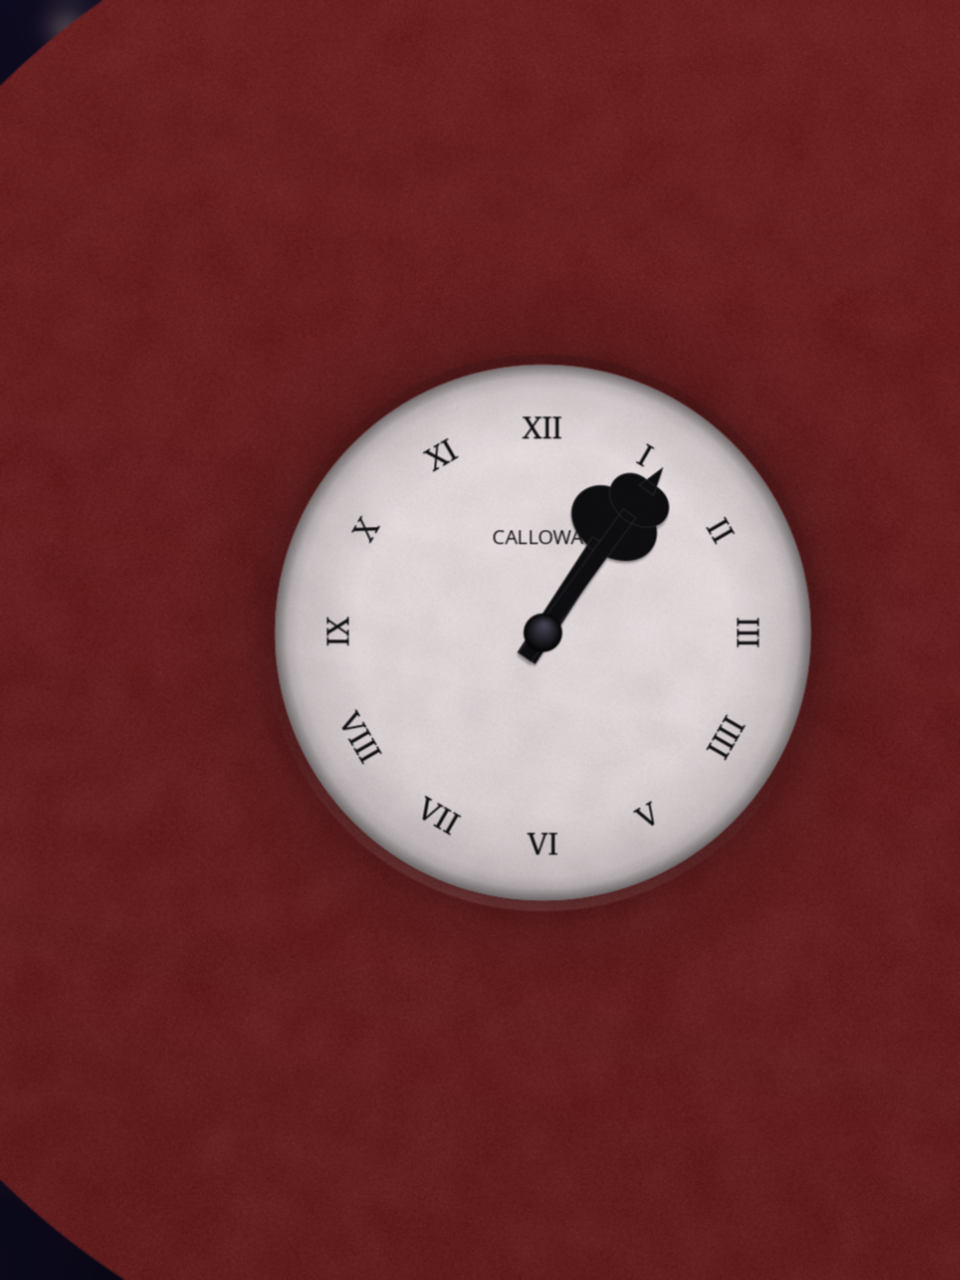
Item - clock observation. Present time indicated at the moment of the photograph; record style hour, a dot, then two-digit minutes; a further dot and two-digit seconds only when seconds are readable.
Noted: 1.06
